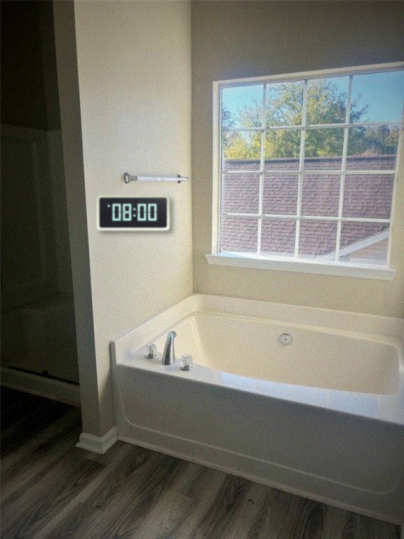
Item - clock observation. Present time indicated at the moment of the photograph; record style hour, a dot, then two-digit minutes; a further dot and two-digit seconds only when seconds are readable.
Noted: 8.00
